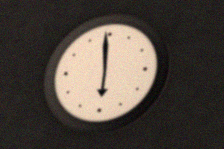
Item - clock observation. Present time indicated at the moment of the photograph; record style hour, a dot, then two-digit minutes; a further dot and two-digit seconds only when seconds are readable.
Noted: 5.59
